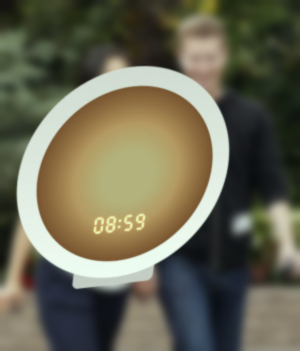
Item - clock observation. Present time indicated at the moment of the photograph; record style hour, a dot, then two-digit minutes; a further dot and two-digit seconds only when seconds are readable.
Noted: 8.59
